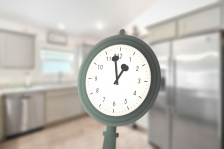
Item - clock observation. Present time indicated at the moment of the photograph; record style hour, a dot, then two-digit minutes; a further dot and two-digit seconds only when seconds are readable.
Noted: 12.58
